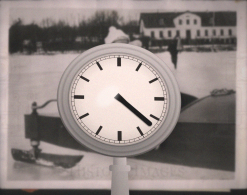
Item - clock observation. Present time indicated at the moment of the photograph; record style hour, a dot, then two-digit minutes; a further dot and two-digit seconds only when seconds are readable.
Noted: 4.22
